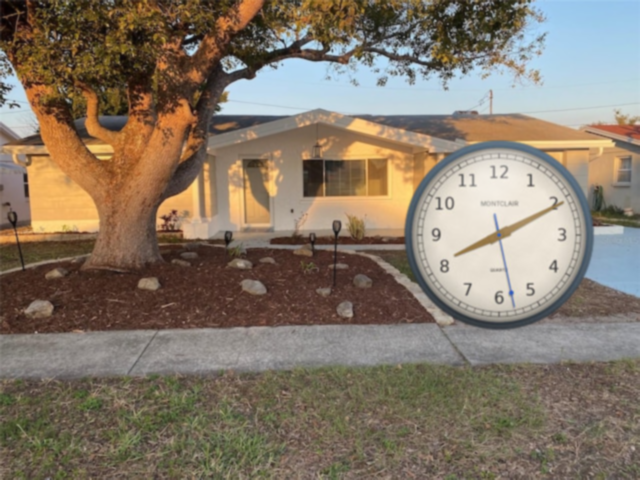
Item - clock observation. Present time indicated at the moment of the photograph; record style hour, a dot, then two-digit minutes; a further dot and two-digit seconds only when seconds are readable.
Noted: 8.10.28
